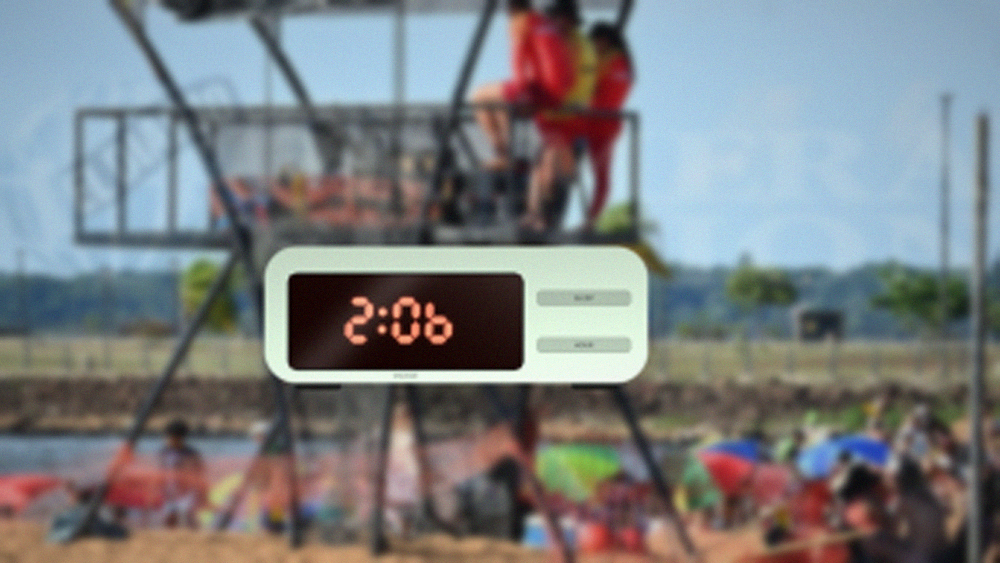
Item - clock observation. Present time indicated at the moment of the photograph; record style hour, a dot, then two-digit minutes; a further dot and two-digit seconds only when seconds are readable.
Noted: 2.06
